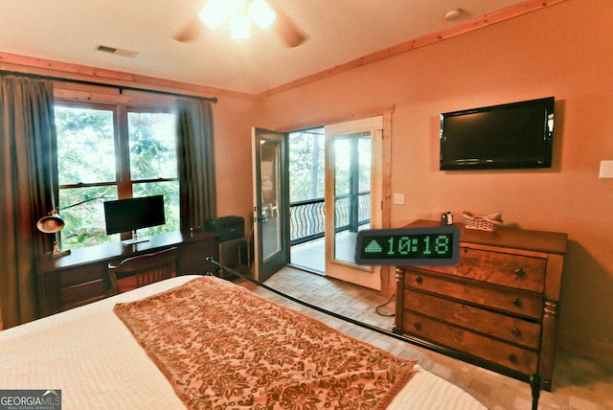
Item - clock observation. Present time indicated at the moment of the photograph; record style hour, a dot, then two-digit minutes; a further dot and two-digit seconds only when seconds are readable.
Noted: 10.18
